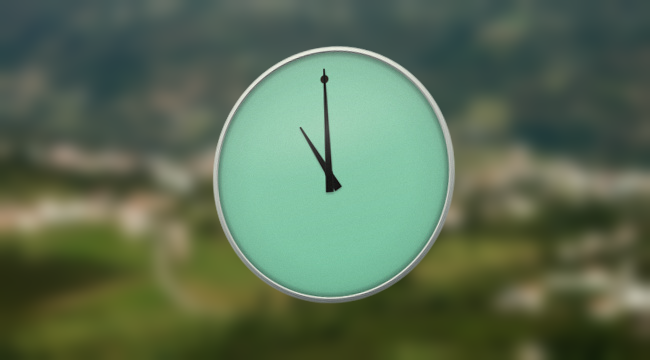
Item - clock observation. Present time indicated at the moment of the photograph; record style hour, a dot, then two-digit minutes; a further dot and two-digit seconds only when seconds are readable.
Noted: 11.00
